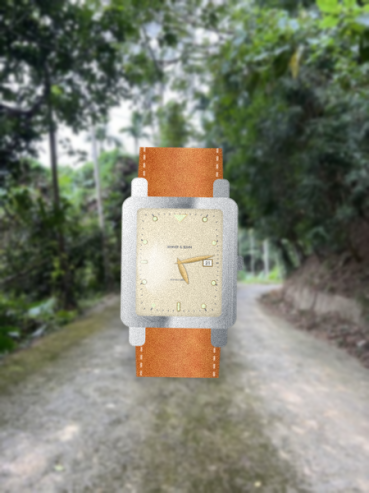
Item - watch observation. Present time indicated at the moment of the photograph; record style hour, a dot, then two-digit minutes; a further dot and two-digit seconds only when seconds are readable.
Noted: 5.13
